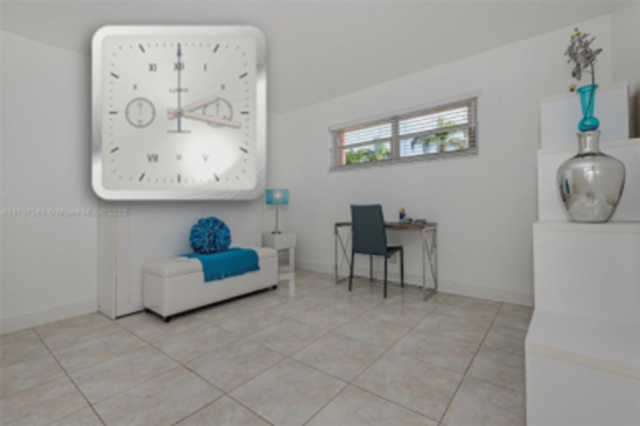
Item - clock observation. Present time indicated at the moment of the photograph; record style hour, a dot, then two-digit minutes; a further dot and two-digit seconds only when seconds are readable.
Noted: 2.17
